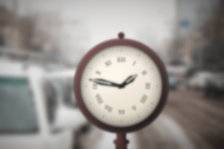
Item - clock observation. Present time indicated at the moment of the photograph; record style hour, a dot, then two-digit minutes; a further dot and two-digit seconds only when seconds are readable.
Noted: 1.47
